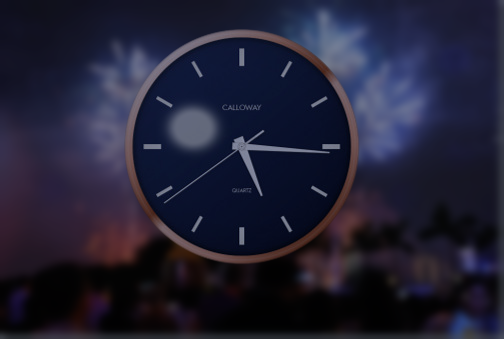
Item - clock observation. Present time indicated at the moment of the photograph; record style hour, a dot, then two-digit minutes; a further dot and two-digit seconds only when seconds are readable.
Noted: 5.15.39
